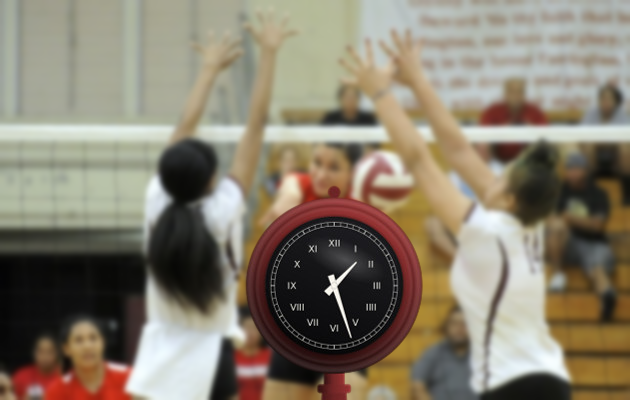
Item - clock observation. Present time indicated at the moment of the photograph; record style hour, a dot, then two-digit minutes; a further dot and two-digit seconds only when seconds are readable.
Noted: 1.27
